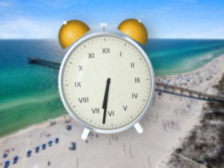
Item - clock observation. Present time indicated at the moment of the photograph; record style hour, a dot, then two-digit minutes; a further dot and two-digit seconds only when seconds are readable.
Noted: 6.32
